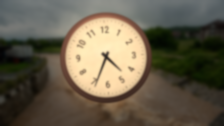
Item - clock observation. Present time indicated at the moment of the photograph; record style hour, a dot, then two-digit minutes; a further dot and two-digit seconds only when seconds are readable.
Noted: 4.34
